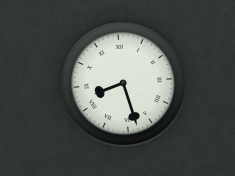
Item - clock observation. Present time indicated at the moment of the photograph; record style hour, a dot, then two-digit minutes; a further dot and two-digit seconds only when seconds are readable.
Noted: 8.28
